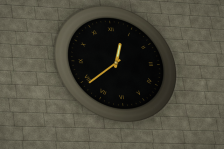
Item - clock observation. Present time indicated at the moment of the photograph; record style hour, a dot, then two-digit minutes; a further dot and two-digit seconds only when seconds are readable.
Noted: 12.39
